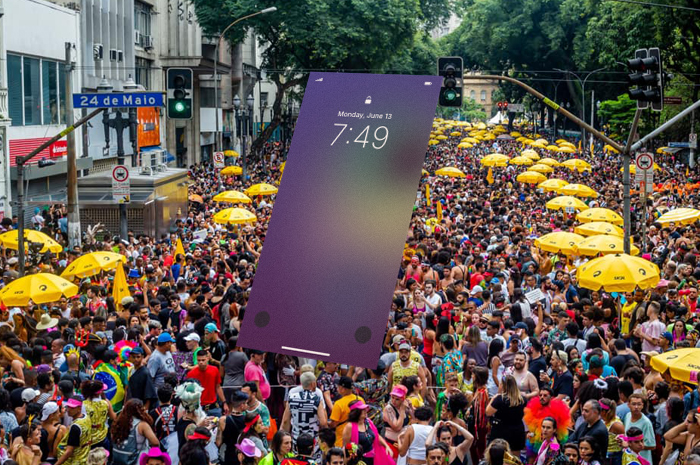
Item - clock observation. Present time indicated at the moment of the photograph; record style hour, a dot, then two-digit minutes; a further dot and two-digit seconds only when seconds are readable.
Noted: 7.49
